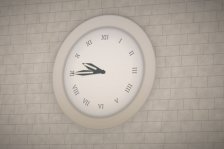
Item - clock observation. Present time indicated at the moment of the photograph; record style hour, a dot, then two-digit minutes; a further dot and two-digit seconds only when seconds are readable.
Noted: 9.45
